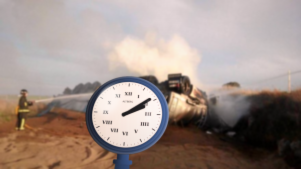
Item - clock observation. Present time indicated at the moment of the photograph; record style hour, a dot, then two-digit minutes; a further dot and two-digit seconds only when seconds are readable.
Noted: 2.09
